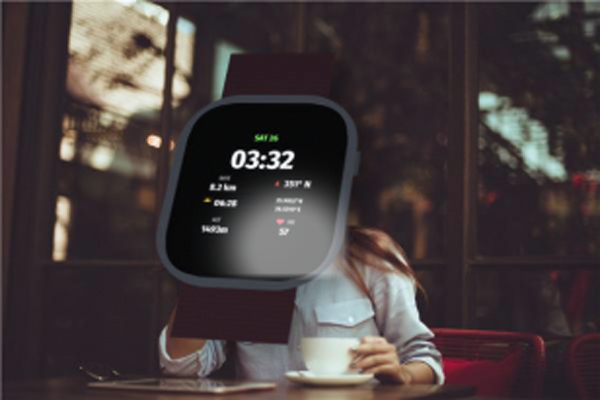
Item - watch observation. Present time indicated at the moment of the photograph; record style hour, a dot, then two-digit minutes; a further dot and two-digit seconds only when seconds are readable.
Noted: 3.32
